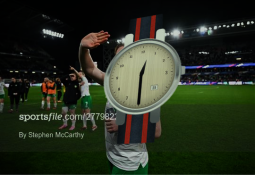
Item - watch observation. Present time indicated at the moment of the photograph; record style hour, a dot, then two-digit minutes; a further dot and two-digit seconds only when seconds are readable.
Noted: 12.30
